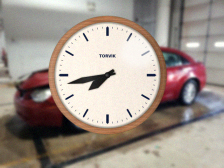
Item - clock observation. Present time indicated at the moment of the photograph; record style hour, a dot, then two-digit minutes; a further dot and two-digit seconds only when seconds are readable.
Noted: 7.43
